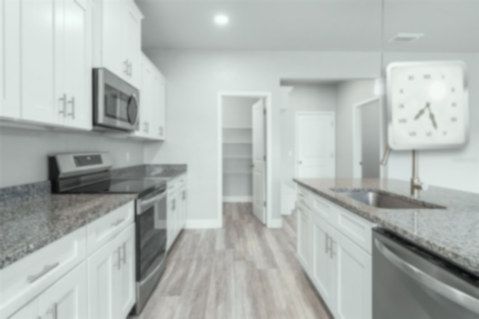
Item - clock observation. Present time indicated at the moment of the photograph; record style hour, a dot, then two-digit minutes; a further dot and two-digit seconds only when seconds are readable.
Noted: 7.27
